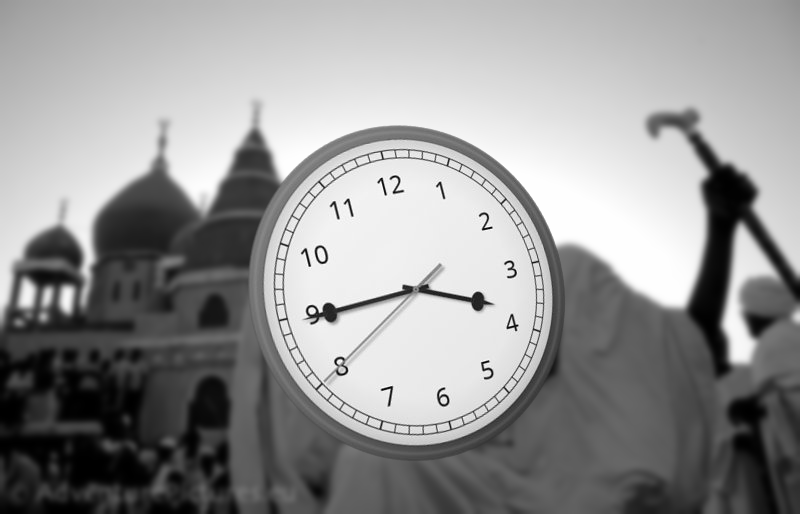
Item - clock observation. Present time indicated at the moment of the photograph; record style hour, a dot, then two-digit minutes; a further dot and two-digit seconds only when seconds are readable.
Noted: 3.44.40
